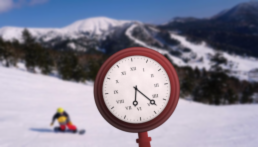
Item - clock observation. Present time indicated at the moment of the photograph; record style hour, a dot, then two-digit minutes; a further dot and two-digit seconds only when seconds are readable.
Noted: 6.23
